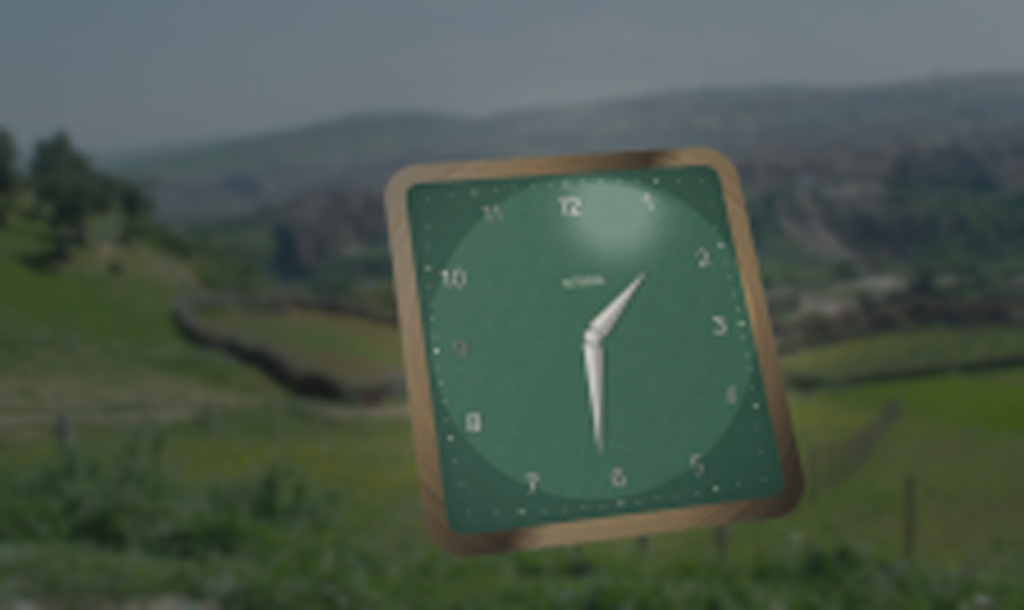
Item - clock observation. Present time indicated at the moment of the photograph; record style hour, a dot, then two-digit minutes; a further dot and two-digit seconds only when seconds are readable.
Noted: 1.31
